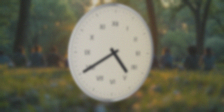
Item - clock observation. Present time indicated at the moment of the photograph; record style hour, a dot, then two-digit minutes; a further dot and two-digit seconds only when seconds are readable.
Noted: 4.40
